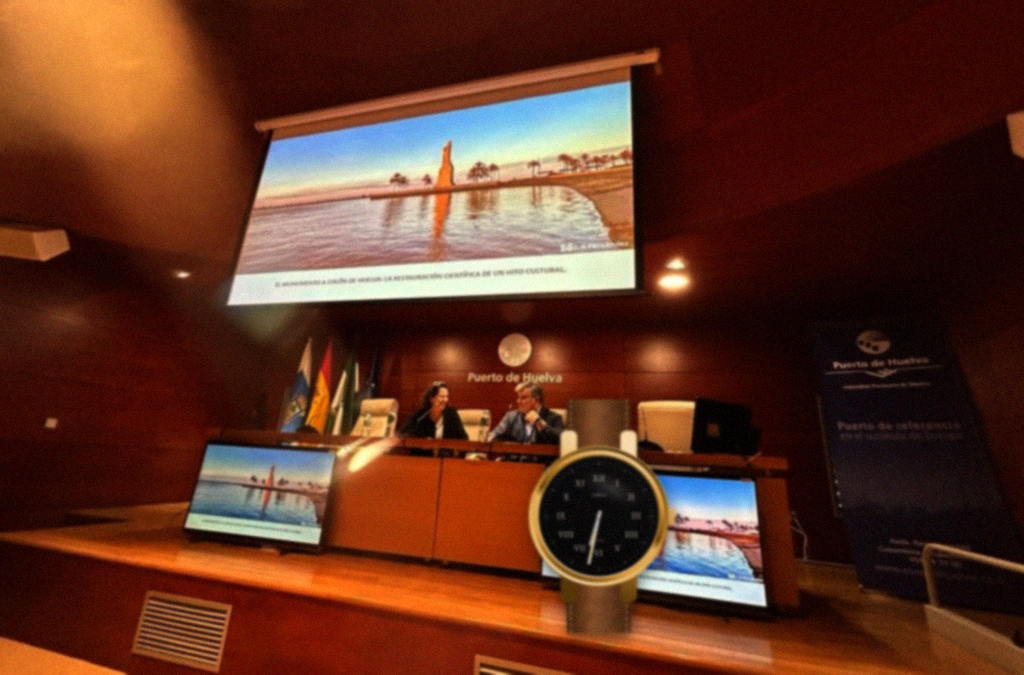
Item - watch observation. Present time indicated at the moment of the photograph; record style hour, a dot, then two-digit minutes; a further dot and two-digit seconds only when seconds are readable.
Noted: 6.32
